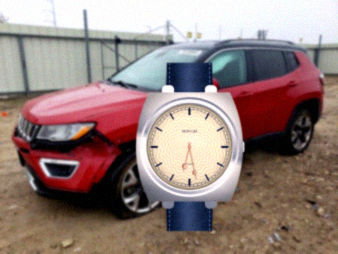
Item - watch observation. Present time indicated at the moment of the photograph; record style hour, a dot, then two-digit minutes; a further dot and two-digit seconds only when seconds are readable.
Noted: 6.28
